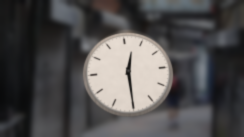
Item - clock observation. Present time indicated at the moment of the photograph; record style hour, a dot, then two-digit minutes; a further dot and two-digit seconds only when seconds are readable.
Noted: 12.30
